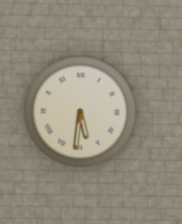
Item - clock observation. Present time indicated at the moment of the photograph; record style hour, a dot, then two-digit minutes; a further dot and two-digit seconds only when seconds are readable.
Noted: 5.31
